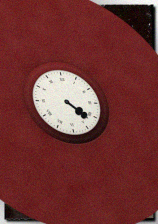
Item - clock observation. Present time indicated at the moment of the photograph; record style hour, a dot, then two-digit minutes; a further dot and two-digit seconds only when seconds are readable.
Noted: 4.22
